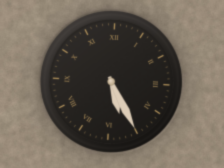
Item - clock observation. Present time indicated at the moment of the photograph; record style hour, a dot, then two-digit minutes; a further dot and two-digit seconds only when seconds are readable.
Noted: 5.25
